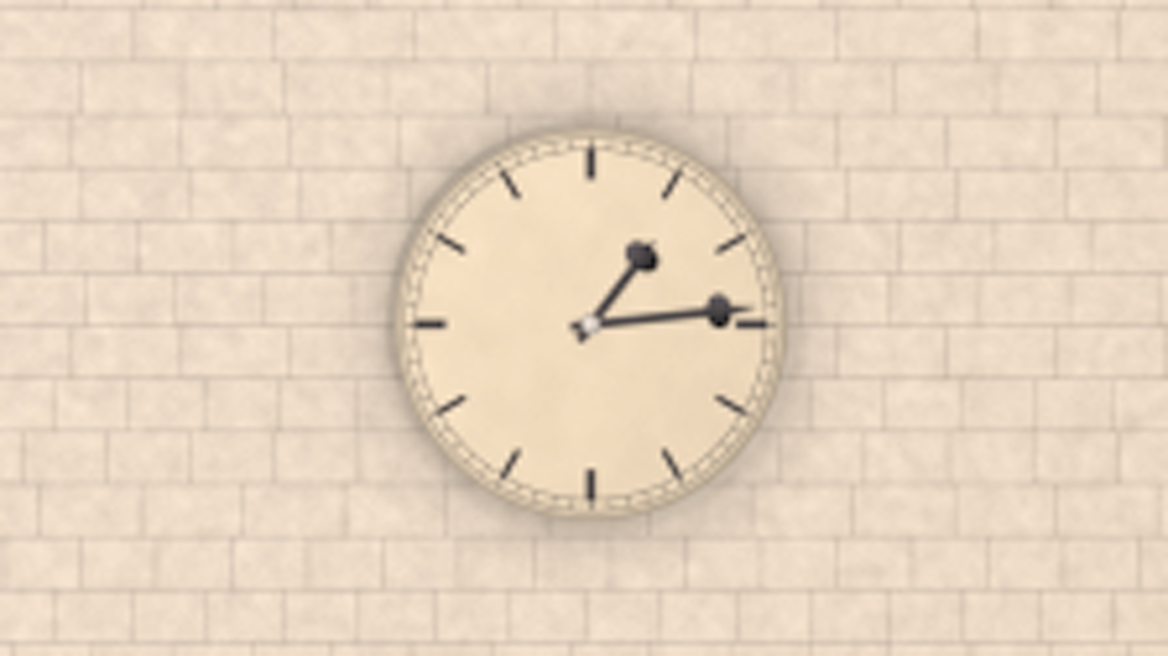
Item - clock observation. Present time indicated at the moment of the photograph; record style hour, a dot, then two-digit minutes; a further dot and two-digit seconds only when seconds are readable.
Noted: 1.14
